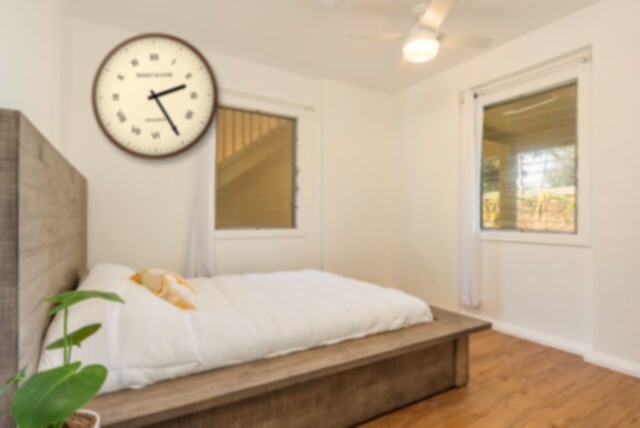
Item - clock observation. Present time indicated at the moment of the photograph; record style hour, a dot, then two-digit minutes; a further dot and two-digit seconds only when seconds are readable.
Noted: 2.25
